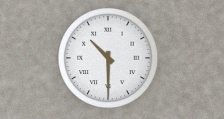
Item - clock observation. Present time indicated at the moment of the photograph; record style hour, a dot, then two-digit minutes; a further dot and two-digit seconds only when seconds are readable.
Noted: 10.30
